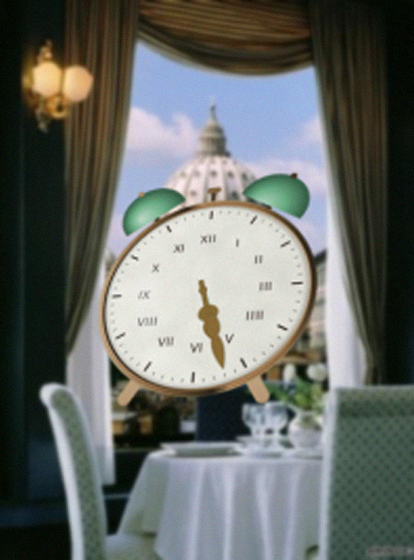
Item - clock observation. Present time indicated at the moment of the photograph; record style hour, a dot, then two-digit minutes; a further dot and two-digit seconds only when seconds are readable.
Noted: 5.27
